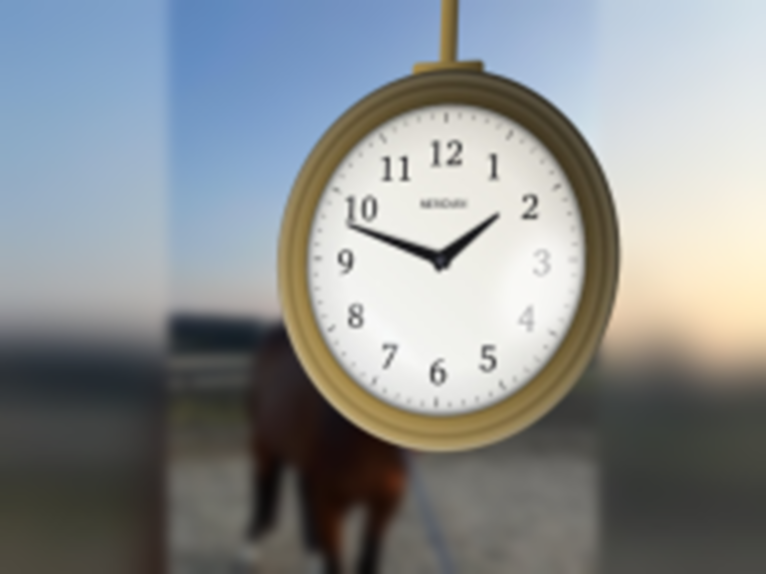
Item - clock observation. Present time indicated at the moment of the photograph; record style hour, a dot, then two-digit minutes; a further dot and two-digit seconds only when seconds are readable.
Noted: 1.48
